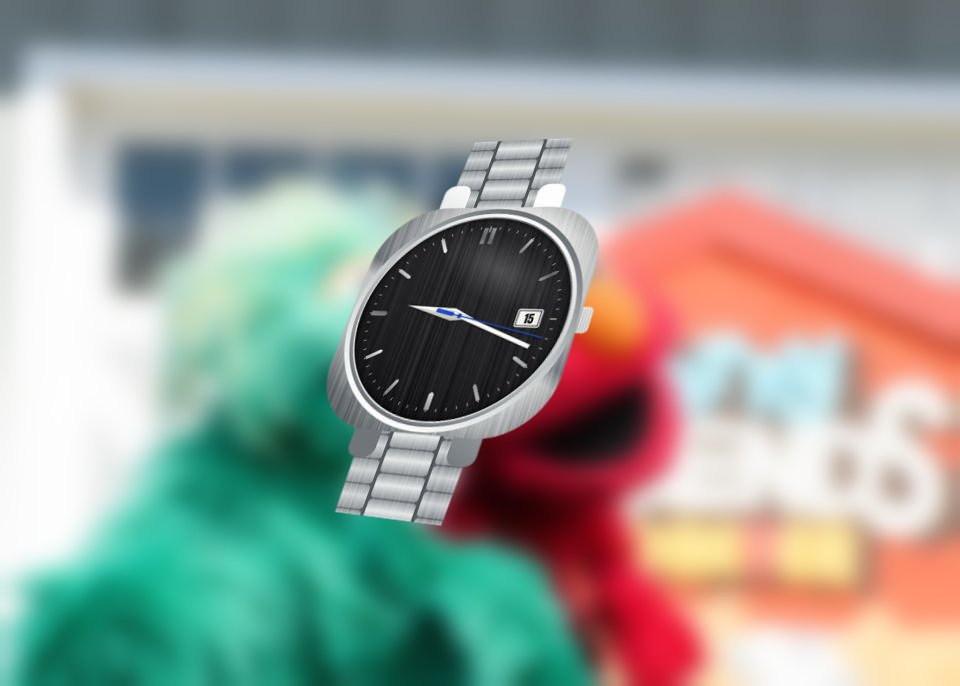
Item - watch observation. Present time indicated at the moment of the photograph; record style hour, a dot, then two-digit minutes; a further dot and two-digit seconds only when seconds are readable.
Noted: 9.18.17
